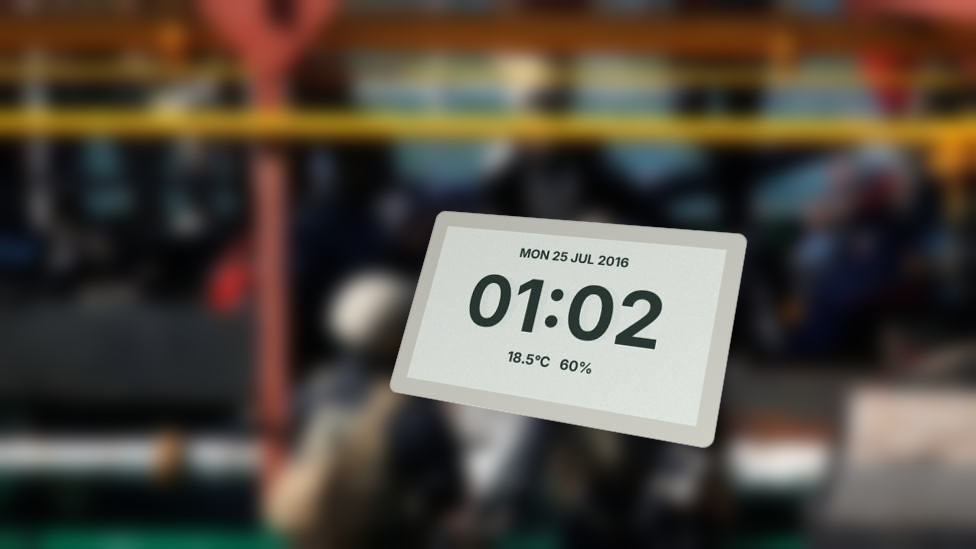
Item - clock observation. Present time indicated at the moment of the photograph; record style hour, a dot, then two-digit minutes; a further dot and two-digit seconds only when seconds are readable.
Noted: 1.02
